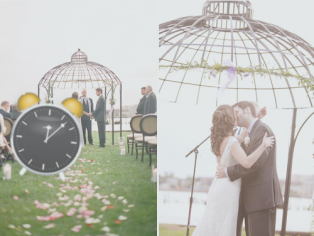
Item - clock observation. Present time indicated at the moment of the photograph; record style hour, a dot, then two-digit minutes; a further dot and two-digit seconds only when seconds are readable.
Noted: 12.07
